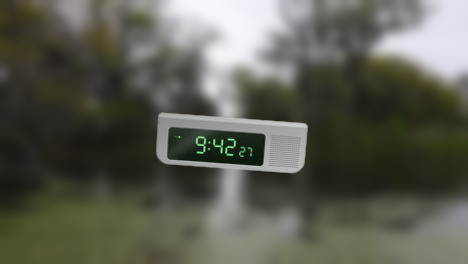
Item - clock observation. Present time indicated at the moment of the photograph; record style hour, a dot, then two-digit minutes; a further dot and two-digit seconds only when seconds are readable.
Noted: 9.42.27
